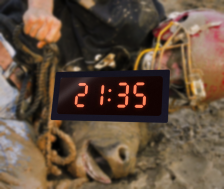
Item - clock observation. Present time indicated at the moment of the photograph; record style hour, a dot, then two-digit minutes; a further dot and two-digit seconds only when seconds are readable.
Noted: 21.35
